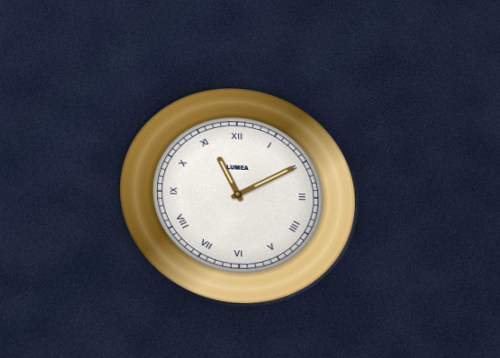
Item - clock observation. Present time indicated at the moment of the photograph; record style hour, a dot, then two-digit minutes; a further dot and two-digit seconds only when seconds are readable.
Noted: 11.10
